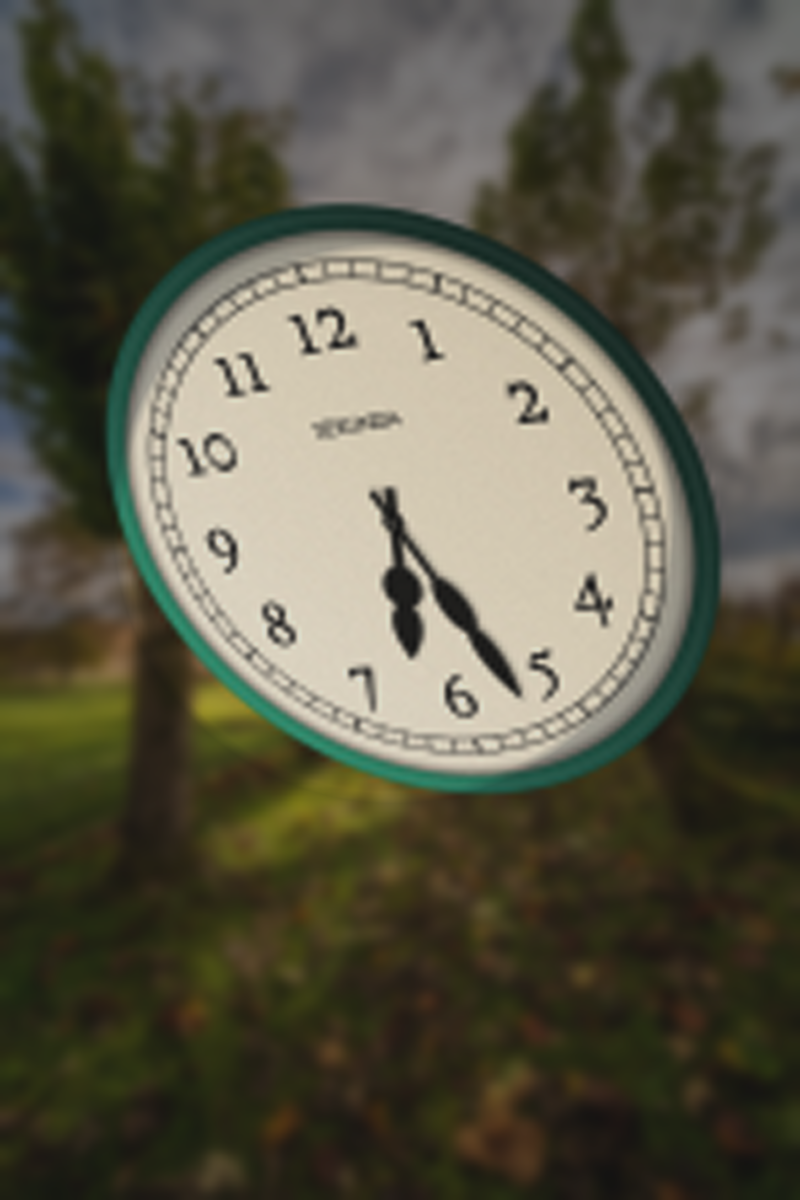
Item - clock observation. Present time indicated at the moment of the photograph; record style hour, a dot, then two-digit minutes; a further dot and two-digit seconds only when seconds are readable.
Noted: 6.27
